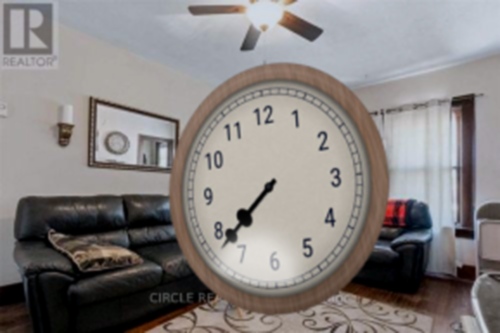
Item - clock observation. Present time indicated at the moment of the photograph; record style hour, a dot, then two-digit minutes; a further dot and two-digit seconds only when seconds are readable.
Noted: 7.38
